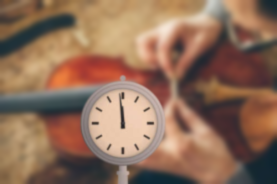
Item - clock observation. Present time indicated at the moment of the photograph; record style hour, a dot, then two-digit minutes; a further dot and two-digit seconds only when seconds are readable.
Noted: 11.59
